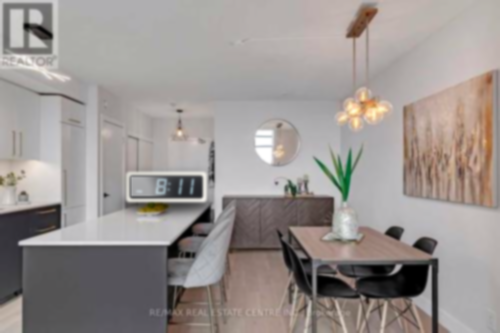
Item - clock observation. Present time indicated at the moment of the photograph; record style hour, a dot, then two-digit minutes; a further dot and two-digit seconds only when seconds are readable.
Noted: 8.11
